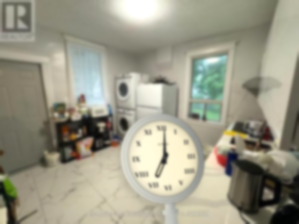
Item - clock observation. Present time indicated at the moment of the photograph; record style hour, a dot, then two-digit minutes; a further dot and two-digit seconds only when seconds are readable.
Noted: 7.01
